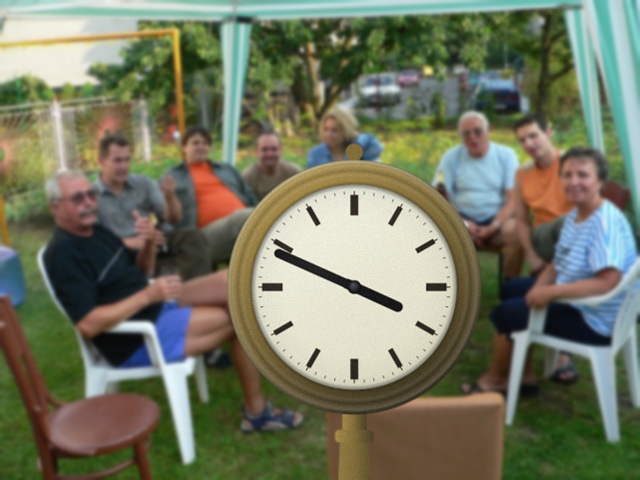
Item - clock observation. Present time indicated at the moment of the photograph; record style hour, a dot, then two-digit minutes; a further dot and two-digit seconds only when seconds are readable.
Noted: 3.49
